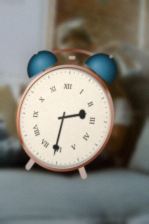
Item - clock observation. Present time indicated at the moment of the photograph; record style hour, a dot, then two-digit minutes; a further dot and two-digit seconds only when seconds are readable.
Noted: 2.31
